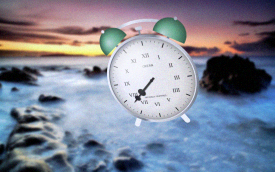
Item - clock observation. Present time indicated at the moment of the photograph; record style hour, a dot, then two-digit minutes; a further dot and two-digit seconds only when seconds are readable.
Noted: 7.38
